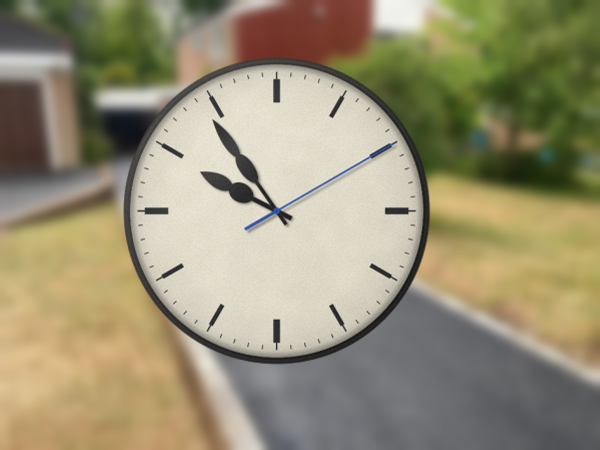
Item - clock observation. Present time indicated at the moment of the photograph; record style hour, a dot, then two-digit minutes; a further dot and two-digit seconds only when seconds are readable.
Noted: 9.54.10
